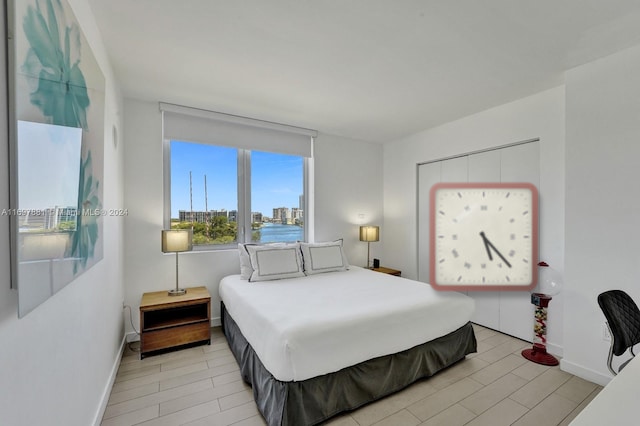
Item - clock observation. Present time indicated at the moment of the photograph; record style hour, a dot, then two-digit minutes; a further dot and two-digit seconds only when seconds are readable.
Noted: 5.23
